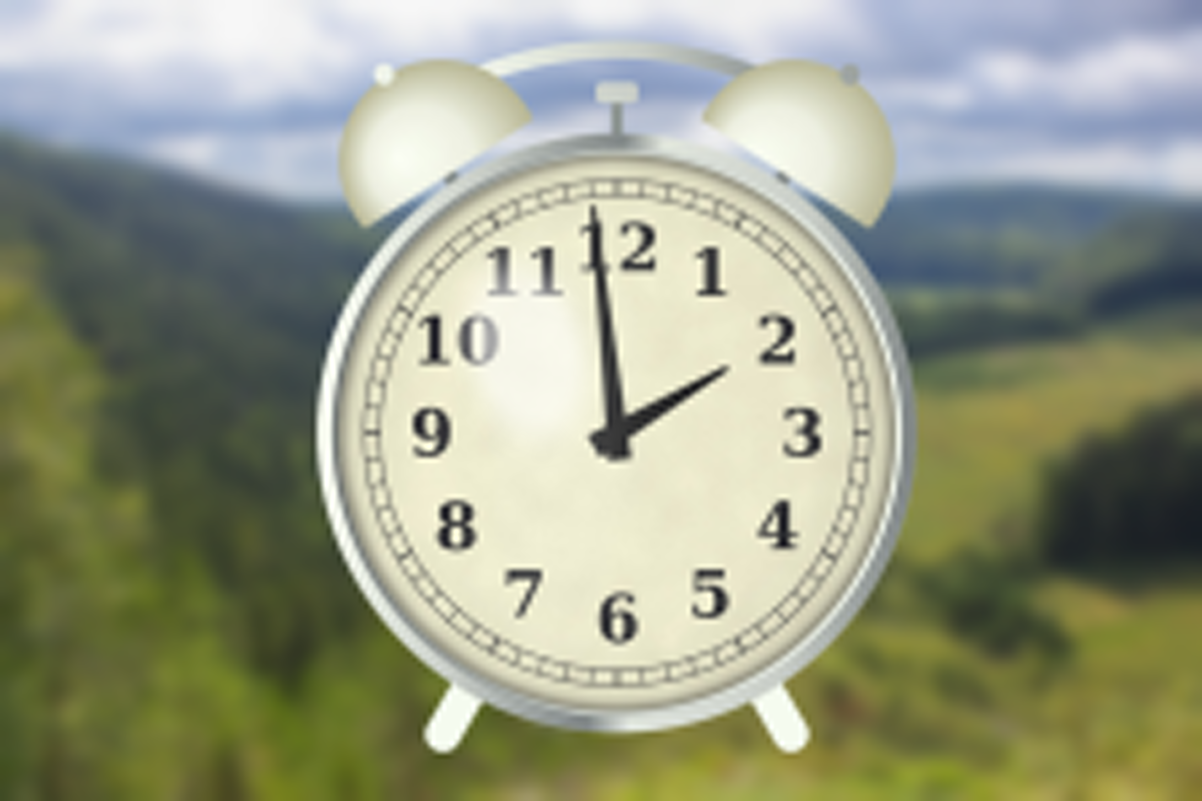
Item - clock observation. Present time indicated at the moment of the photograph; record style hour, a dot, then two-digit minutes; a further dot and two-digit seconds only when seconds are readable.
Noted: 1.59
